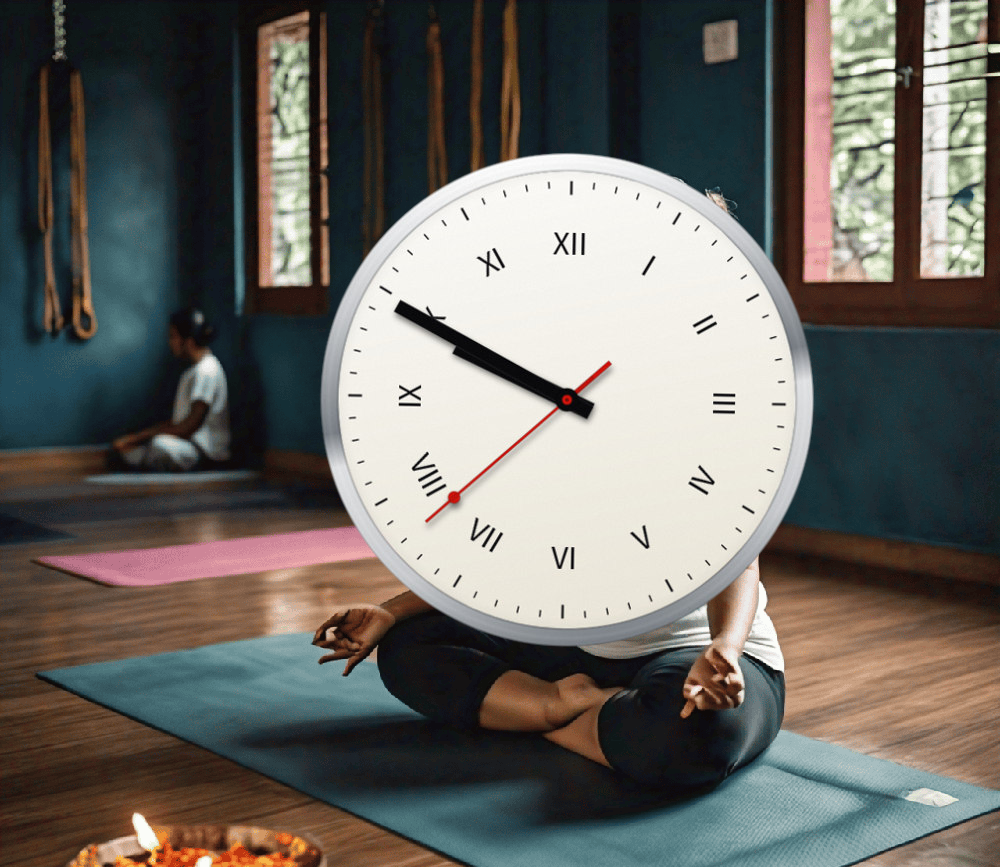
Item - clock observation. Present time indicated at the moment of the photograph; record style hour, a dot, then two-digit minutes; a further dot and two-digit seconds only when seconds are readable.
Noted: 9.49.38
